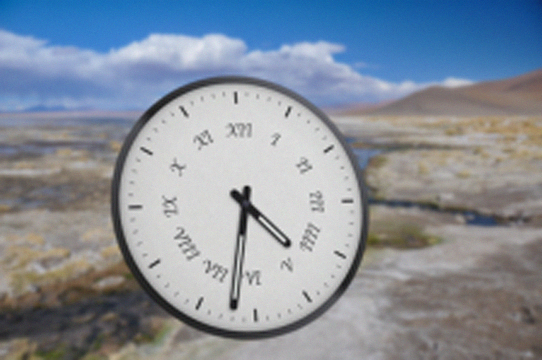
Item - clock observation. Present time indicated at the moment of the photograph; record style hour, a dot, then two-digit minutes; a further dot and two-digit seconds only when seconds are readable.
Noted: 4.32
